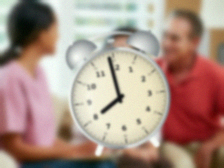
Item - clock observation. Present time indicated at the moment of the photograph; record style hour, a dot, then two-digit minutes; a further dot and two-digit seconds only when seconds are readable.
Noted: 7.59
